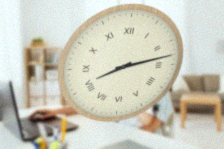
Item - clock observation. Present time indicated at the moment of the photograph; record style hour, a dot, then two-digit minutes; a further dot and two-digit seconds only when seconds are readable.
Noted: 8.13
